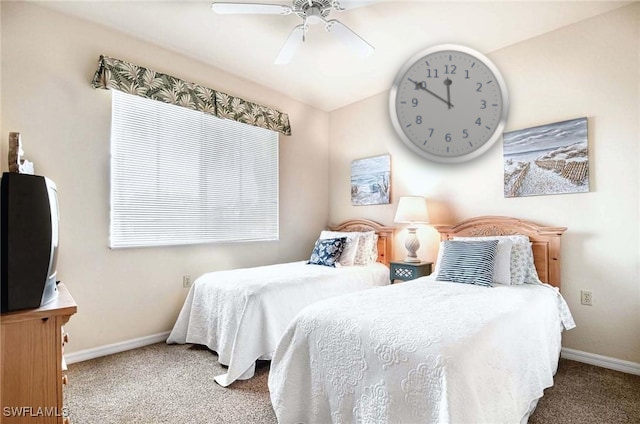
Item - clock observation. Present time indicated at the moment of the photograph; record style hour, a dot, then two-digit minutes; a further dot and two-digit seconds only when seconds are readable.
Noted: 11.50
